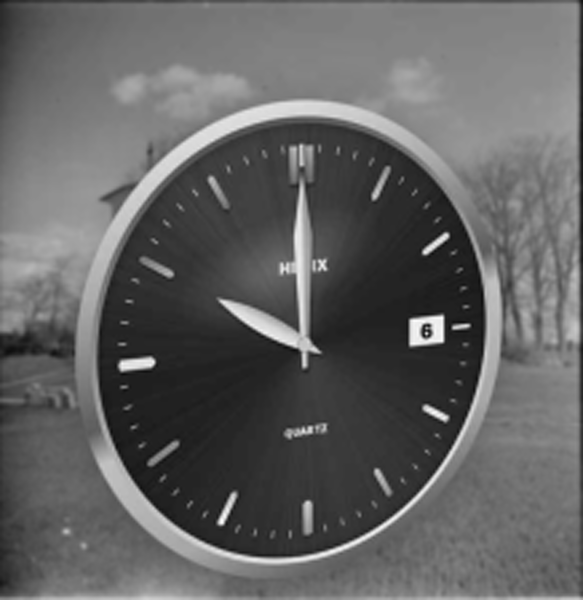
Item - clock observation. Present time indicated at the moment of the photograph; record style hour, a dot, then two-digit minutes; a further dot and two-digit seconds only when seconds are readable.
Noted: 10.00
